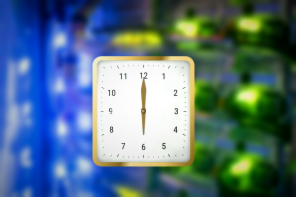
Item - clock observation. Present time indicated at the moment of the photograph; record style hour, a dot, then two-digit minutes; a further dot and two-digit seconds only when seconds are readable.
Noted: 6.00
